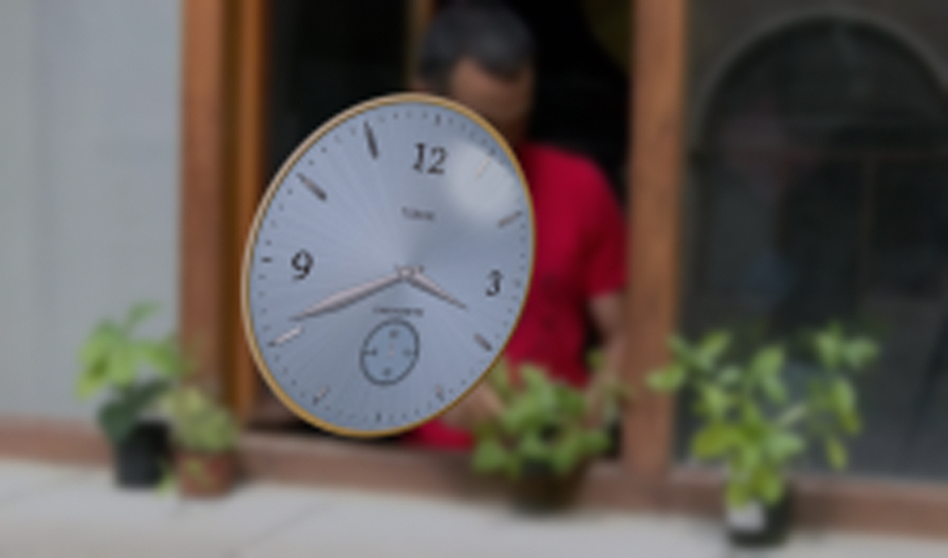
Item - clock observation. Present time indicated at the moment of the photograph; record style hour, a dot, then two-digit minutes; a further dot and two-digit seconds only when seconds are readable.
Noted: 3.41
